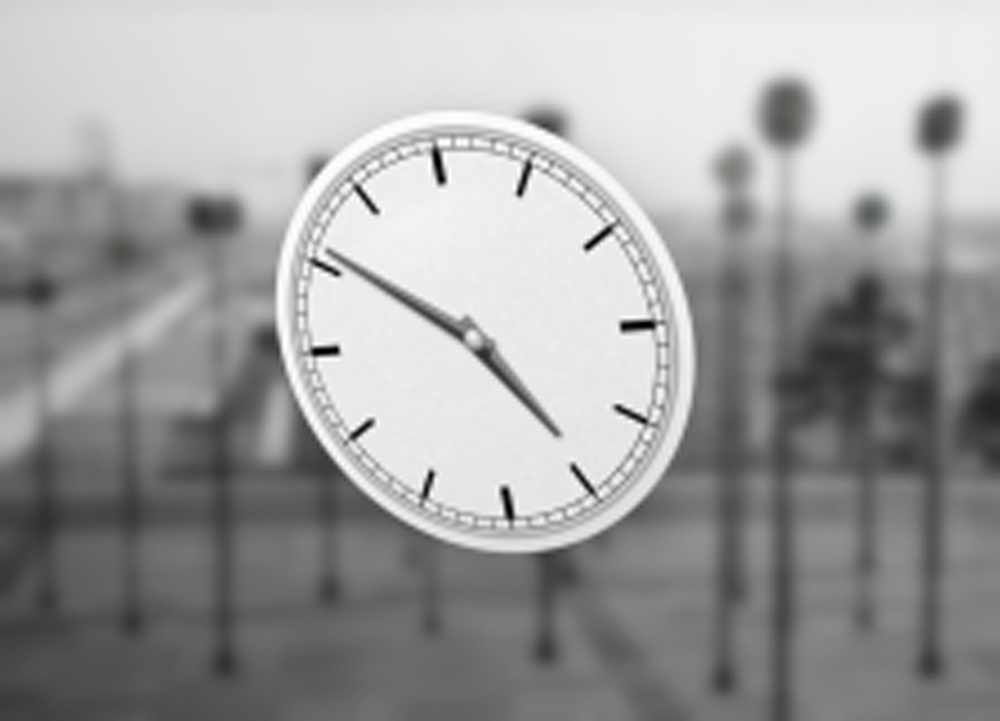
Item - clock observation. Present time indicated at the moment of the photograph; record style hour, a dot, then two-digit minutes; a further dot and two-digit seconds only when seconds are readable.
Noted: 4.51
